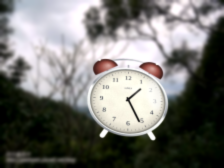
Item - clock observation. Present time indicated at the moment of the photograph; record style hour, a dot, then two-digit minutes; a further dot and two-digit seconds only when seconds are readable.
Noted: 1.26
